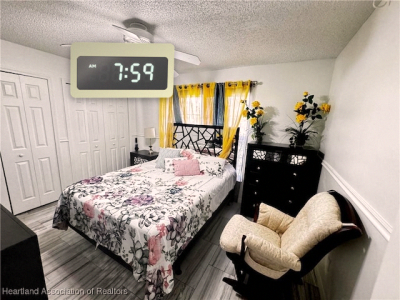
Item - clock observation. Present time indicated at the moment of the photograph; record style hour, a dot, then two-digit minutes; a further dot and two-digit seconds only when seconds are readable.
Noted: 7.59
